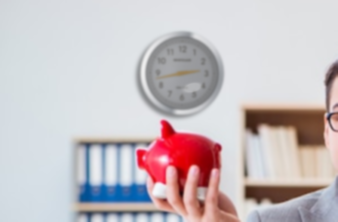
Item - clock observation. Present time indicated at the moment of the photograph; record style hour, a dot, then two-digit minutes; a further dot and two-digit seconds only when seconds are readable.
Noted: 2.43
